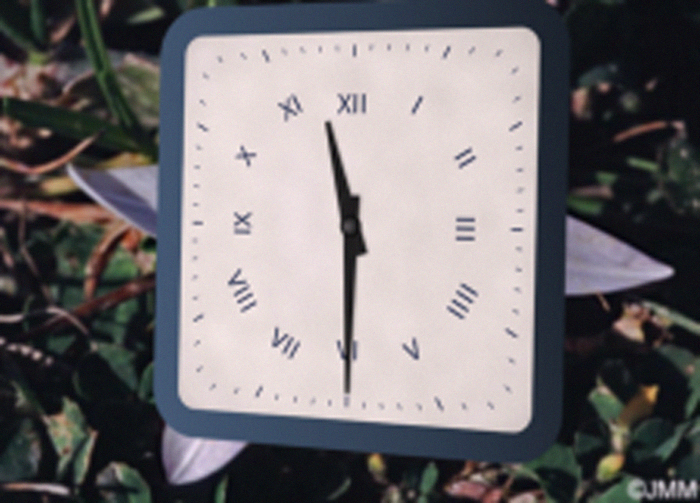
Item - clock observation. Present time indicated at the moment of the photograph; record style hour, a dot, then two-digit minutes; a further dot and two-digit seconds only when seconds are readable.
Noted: 11.30
